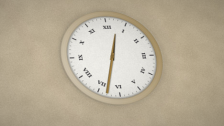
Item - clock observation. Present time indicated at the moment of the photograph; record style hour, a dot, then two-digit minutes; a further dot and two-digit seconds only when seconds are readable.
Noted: 12.33
